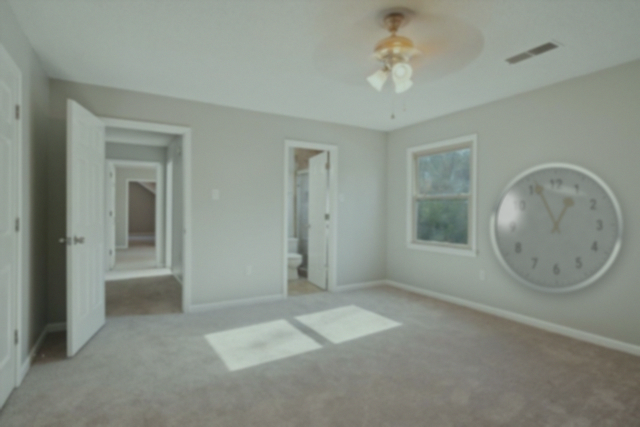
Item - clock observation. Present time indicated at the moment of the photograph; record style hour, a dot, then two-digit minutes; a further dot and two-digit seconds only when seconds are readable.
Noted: 12.56
